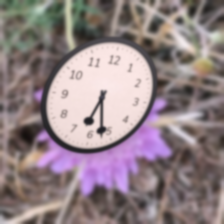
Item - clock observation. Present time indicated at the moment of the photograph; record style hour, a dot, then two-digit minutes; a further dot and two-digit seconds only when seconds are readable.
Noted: 6.27
